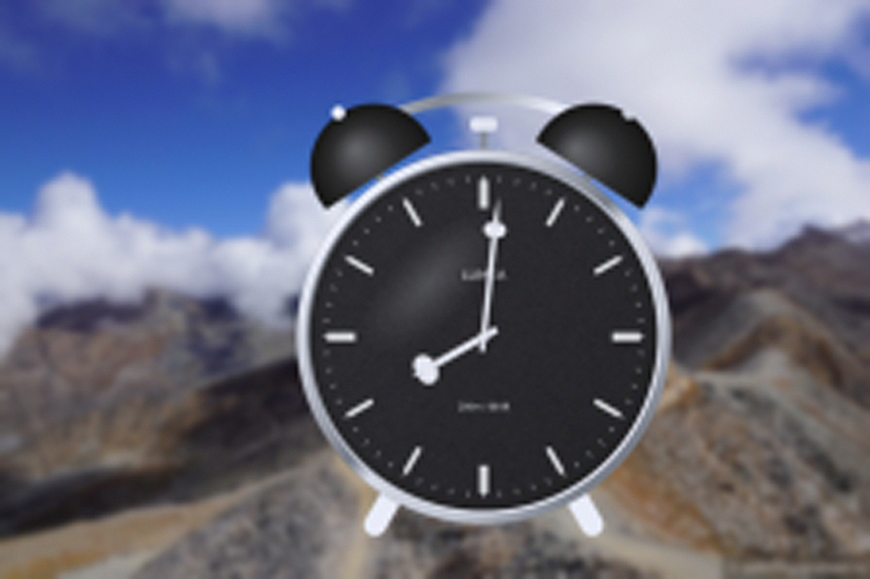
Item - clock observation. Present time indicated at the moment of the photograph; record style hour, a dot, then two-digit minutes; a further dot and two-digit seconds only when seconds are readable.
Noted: 8.01
